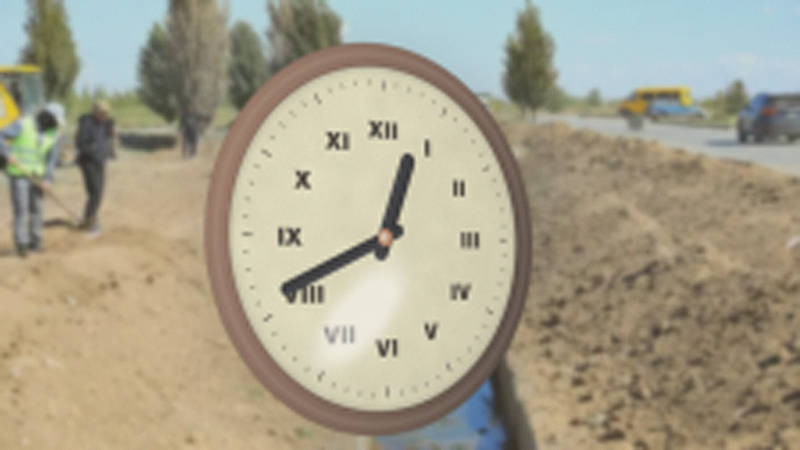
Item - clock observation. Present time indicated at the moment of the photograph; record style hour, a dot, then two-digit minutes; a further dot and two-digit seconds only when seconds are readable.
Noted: 12.41
